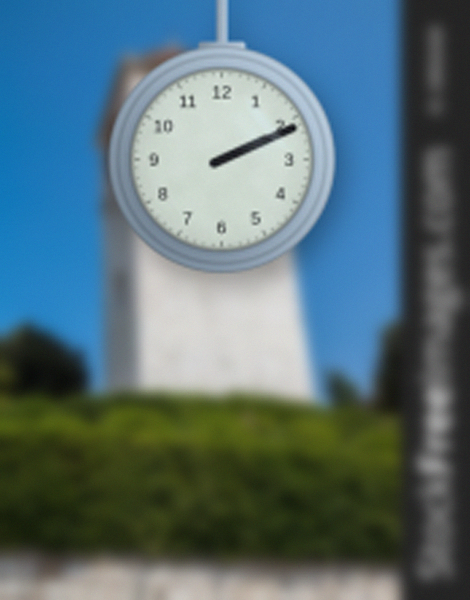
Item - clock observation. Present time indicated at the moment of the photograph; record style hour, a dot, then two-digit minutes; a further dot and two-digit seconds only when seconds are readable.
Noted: 2.11
